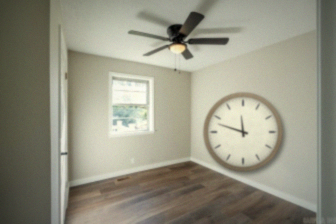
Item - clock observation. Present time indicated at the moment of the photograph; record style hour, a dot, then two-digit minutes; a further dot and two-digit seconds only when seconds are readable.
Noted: 11.48
